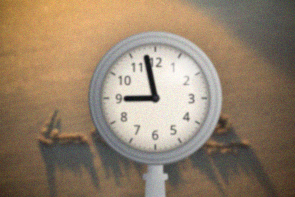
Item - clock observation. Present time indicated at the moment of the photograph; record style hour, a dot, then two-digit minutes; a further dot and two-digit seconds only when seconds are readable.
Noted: 8.58
